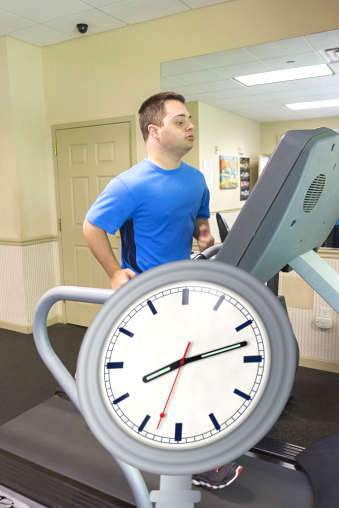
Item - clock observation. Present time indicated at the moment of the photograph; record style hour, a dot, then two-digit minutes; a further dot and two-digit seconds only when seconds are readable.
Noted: 8.12.33
